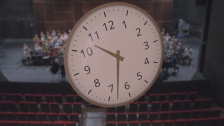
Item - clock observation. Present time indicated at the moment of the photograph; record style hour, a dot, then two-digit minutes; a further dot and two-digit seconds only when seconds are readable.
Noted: 10.33
